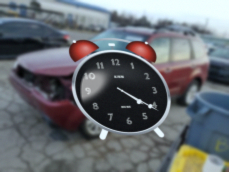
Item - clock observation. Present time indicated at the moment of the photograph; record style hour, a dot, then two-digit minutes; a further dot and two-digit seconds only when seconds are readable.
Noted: 4.21
